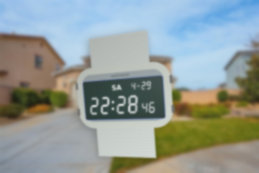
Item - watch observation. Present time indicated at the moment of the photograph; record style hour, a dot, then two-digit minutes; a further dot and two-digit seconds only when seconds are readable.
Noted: 22.28.46
